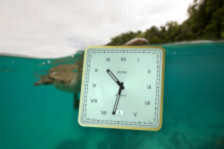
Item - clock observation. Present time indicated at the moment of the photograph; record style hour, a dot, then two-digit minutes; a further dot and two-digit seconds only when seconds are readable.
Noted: 10.32
